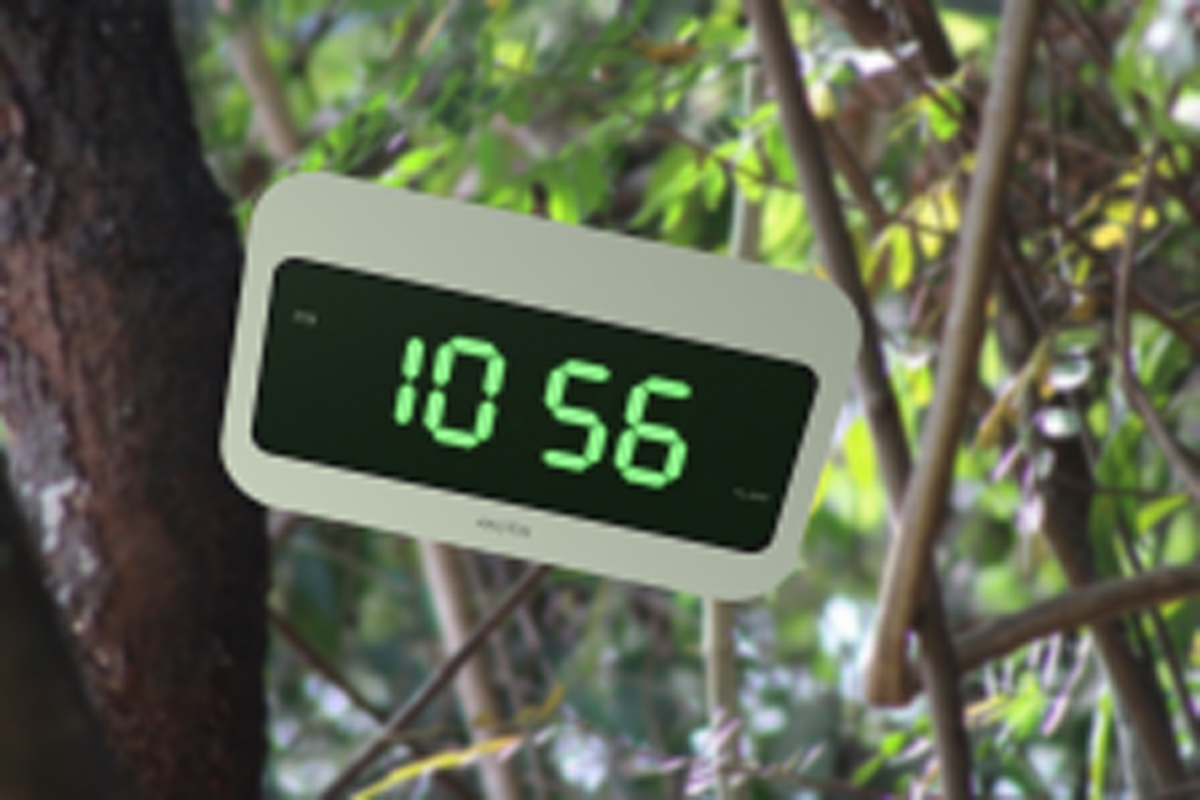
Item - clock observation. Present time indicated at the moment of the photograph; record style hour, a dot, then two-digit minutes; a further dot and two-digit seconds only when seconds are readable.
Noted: 10.56
